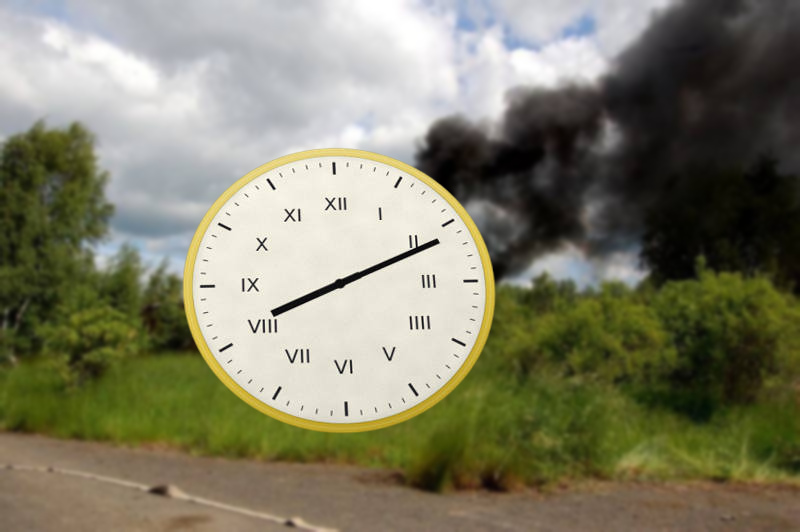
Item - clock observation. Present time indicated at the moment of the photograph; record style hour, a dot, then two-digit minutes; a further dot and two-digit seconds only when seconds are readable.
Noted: 8.11
